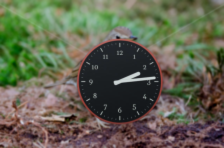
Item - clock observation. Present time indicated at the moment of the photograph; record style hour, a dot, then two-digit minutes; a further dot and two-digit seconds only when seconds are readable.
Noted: 2.14
